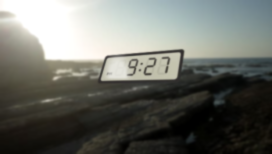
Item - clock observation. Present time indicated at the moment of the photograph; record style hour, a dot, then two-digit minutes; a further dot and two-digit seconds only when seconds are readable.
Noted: 9.27
